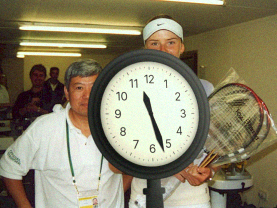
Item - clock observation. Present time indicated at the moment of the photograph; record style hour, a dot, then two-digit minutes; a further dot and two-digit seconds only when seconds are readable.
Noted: 11.27
